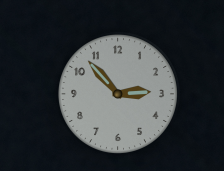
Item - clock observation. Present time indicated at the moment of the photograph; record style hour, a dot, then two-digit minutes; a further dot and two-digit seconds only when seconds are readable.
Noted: 2.53
